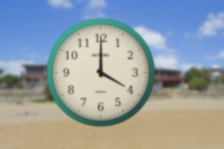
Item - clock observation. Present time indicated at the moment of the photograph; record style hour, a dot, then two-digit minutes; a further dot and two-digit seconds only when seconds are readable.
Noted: 4.00
